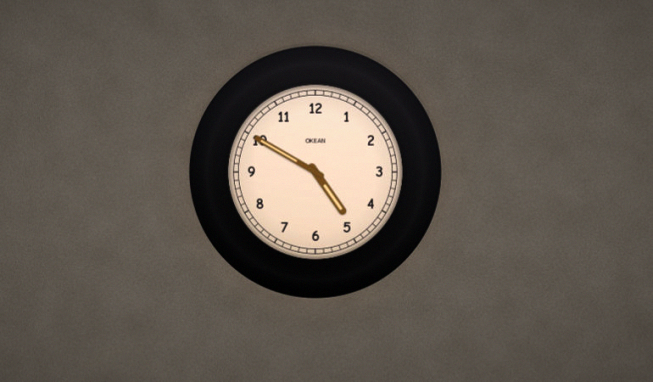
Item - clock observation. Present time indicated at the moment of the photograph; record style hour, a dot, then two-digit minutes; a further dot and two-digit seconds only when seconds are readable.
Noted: 4.50
